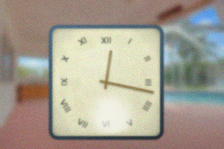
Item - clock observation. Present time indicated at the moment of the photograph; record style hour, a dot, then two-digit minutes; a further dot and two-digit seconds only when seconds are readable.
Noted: 12.17
